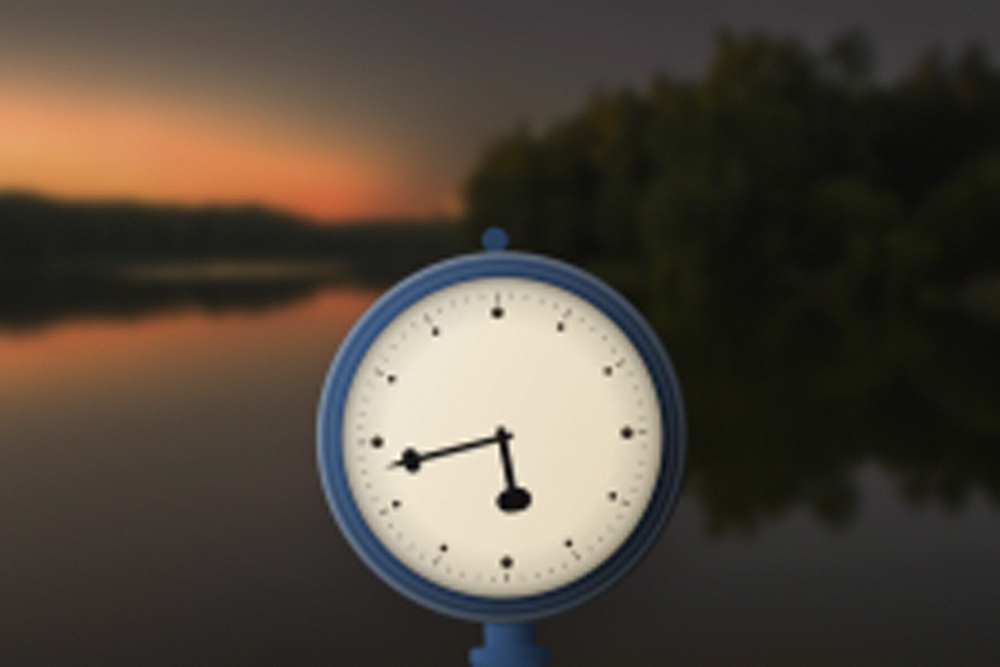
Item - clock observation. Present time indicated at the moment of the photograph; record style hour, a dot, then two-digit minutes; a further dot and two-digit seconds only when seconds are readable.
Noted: 5.43
